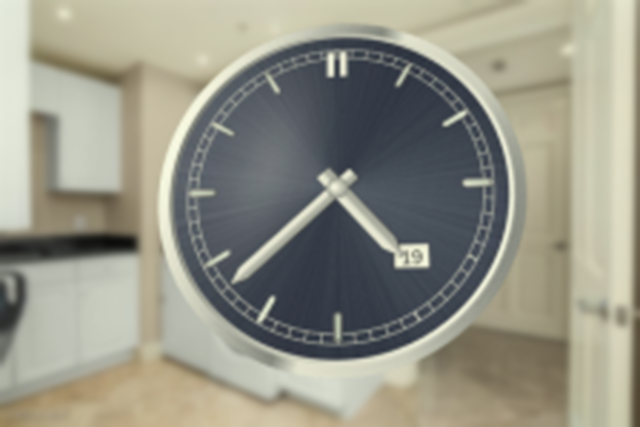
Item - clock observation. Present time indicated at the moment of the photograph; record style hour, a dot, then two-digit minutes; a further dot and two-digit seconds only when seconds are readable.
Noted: 4.38
